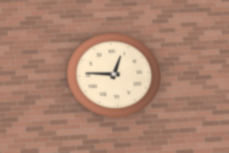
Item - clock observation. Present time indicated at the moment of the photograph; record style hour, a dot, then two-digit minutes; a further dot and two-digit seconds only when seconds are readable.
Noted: 12.46
